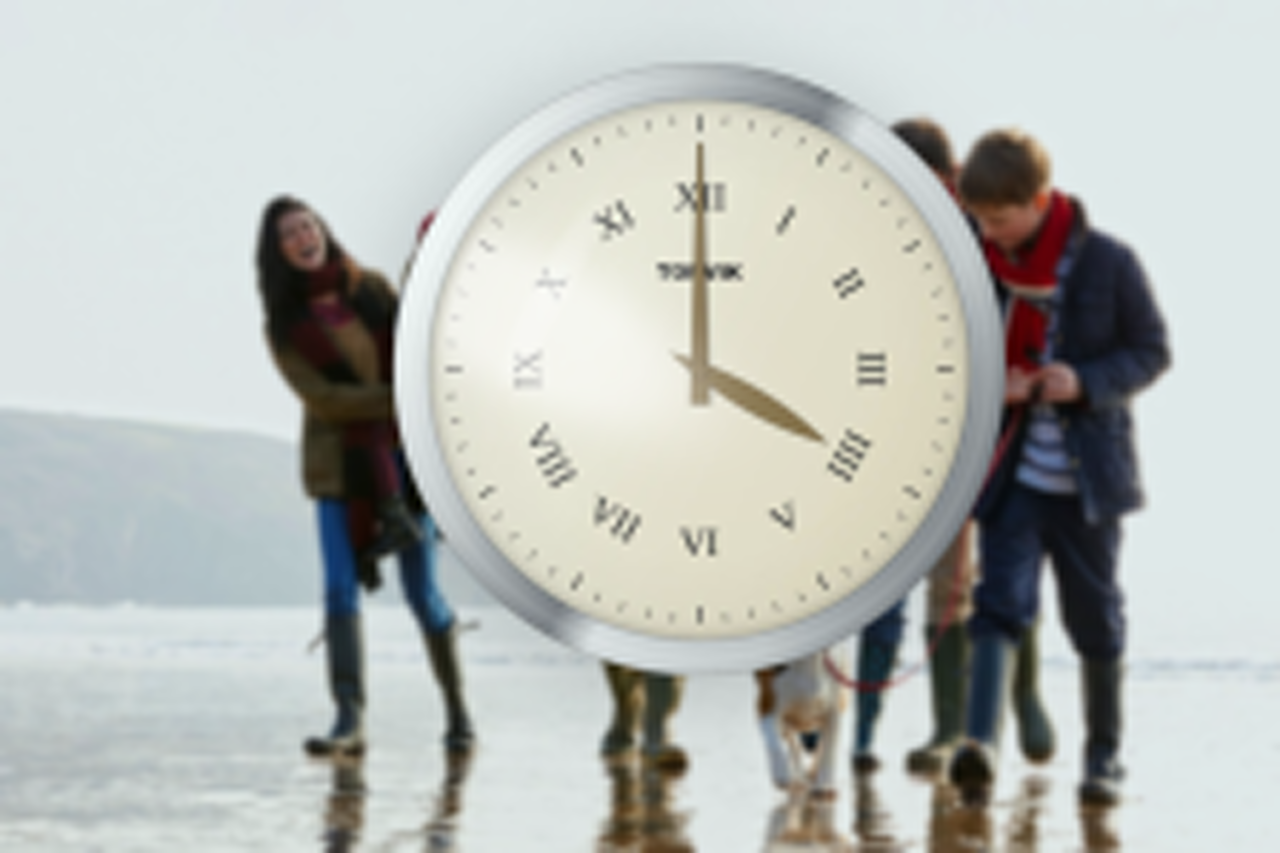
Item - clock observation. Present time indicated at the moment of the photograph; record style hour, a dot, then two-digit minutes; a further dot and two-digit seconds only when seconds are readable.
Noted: 4.00
